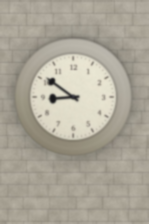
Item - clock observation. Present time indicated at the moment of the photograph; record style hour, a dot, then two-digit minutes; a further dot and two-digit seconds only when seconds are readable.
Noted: 8.51
